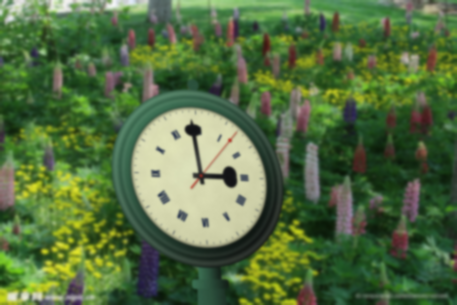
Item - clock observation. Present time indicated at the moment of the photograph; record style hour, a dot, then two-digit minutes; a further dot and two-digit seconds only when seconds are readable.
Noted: 2.59.07
